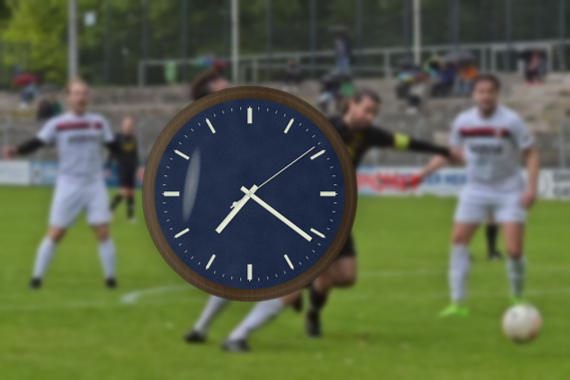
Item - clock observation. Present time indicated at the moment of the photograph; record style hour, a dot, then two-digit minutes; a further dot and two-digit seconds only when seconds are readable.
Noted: 7.21.09
